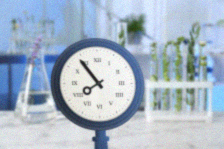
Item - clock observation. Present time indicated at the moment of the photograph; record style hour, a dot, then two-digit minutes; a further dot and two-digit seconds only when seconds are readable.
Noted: 7.54
